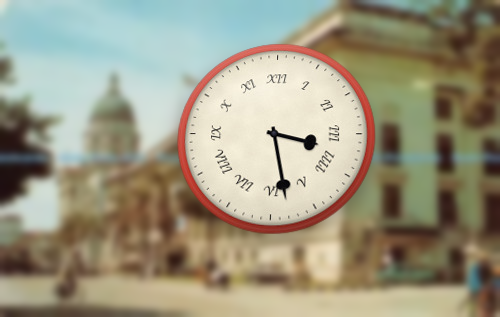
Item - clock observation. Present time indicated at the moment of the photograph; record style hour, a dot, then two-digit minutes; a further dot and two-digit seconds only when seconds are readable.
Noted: 3.28
